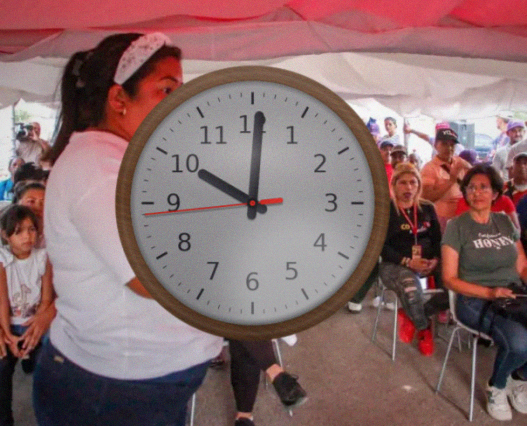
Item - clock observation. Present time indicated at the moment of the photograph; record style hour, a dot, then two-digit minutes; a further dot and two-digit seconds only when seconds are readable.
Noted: 10.00.44
